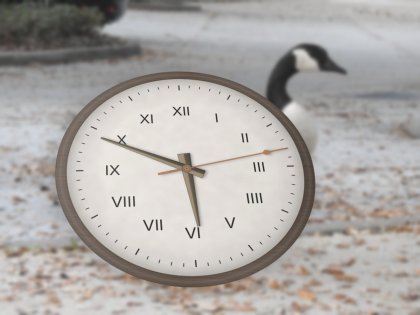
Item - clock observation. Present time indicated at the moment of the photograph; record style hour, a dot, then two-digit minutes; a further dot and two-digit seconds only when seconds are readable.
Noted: 5.49.13
